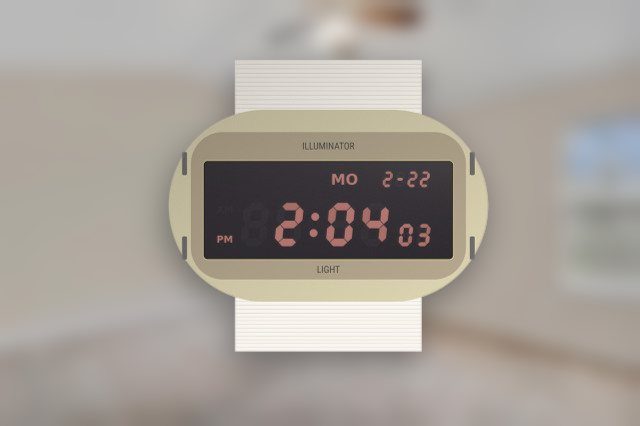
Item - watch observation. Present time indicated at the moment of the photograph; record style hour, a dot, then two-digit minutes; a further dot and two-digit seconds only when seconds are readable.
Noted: 2.04.03
